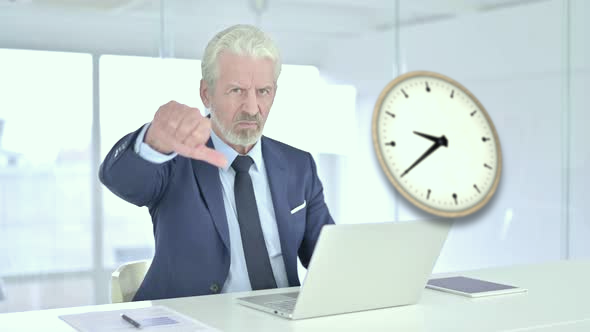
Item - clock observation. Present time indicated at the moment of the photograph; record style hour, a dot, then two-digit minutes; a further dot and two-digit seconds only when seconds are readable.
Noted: 9.40
